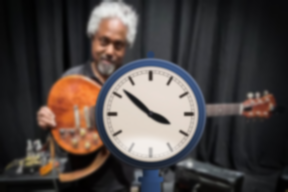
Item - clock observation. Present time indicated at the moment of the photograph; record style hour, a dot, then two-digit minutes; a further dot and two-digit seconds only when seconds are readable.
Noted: 3.52
